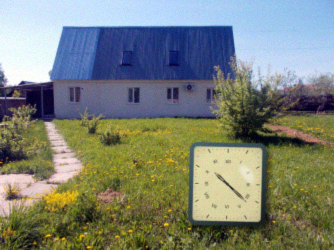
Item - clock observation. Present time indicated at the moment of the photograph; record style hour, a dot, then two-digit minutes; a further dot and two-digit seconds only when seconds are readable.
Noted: 10.22
